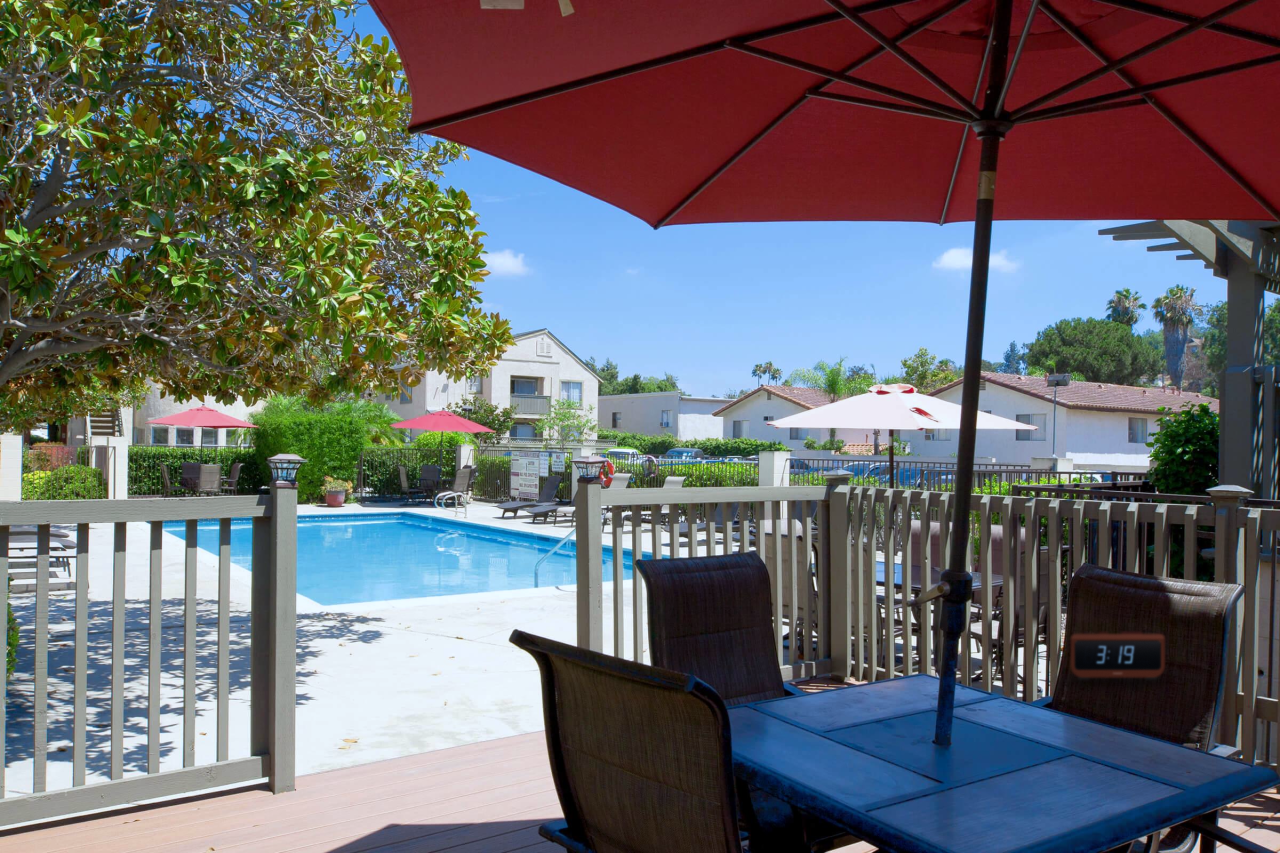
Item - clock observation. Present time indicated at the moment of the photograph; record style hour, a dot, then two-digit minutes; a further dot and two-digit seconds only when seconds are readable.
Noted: 3.19
